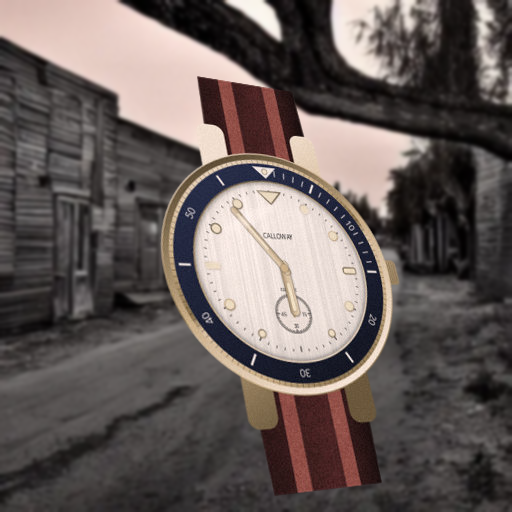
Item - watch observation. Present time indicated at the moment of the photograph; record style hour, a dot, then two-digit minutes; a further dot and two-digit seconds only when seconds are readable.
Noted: 5.54
